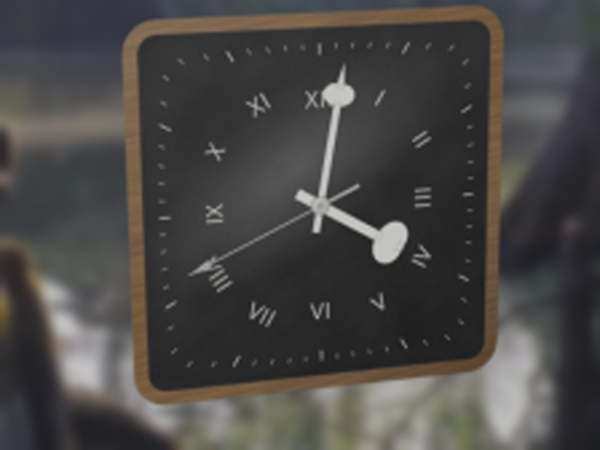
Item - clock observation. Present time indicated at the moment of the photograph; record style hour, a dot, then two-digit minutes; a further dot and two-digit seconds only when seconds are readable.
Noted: 4.01.41
